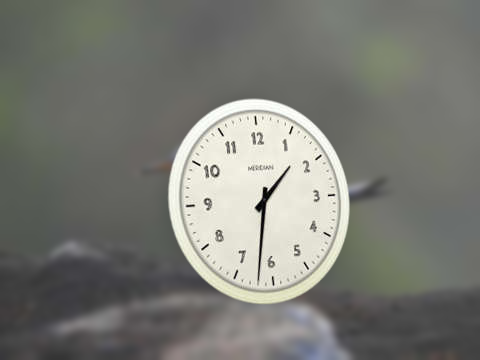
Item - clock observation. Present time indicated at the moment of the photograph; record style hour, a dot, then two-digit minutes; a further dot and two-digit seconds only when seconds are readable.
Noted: 1.32
